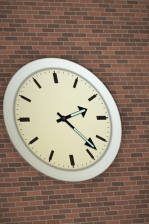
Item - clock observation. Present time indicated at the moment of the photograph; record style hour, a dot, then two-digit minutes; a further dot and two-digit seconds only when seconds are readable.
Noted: 2.23
